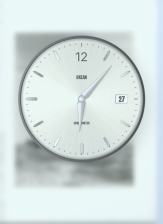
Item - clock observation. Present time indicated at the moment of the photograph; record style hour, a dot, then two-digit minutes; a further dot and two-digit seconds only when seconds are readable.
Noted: 6.07
